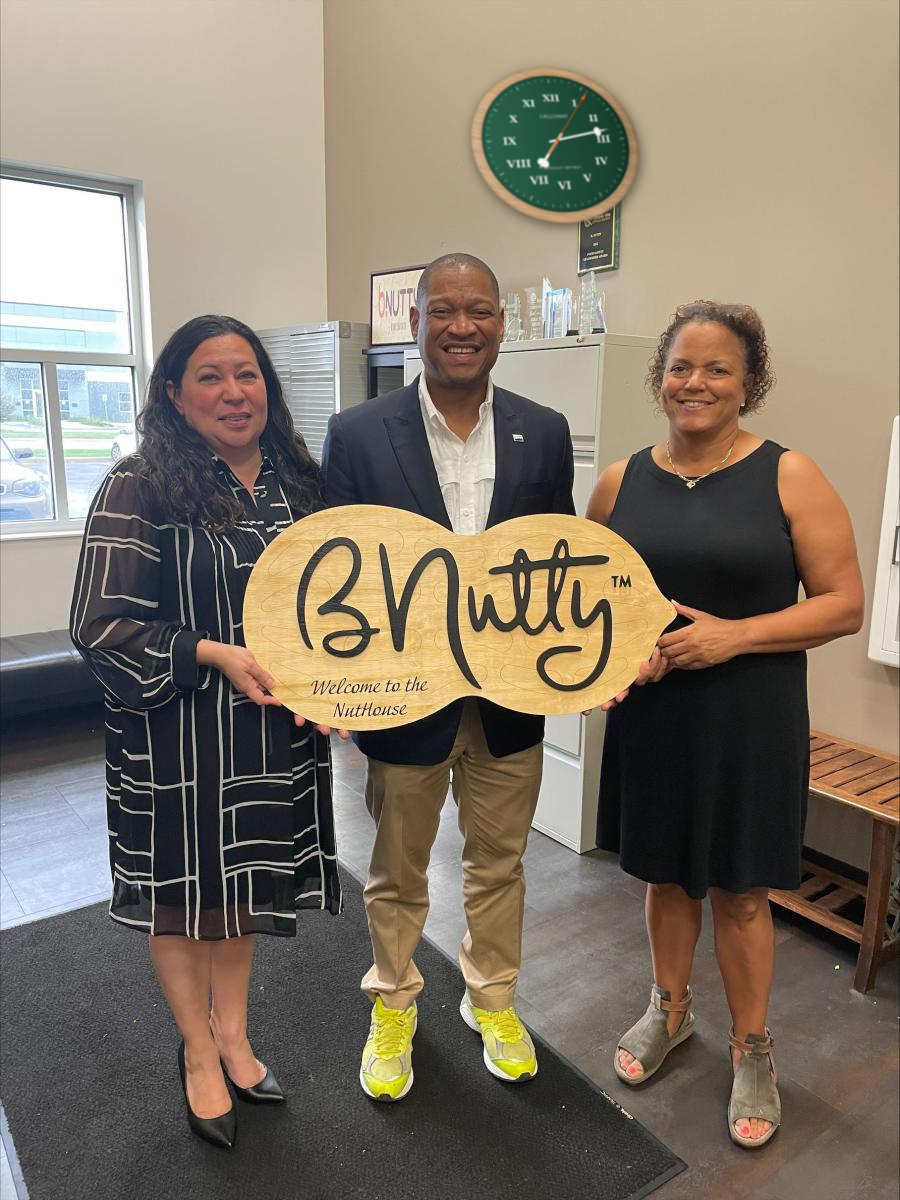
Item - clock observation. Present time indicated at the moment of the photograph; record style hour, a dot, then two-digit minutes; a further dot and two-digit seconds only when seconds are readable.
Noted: 7.13.06
